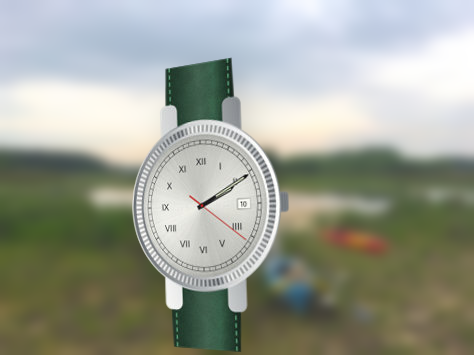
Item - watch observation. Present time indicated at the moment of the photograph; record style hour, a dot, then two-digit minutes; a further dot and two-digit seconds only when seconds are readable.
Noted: 2.10.21
